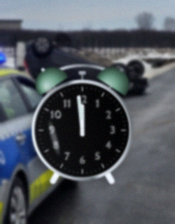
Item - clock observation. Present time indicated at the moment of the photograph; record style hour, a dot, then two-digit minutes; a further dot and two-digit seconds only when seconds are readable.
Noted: 11.59
